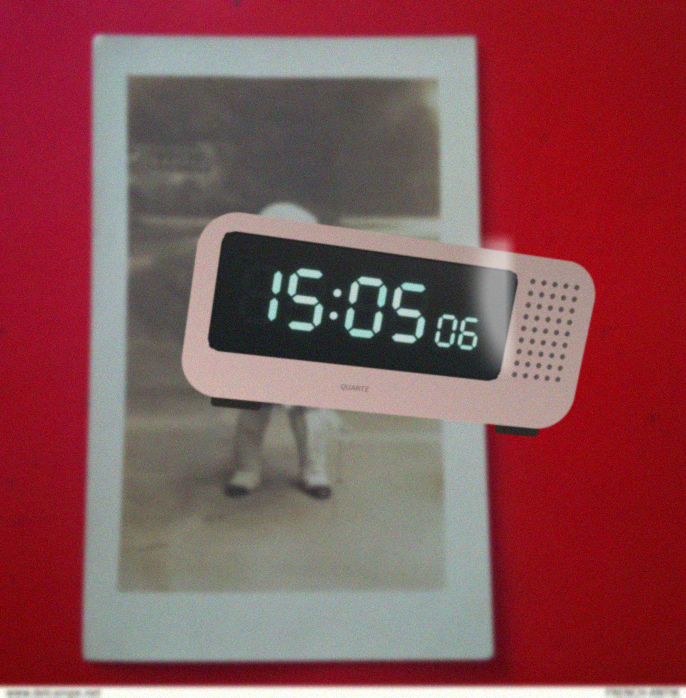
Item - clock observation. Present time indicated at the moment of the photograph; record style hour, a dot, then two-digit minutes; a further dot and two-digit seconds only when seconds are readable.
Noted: 15.05.06
